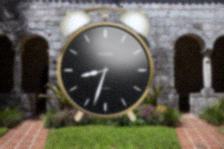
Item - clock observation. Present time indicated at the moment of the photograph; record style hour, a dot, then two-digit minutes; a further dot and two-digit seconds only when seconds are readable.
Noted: 8.33
